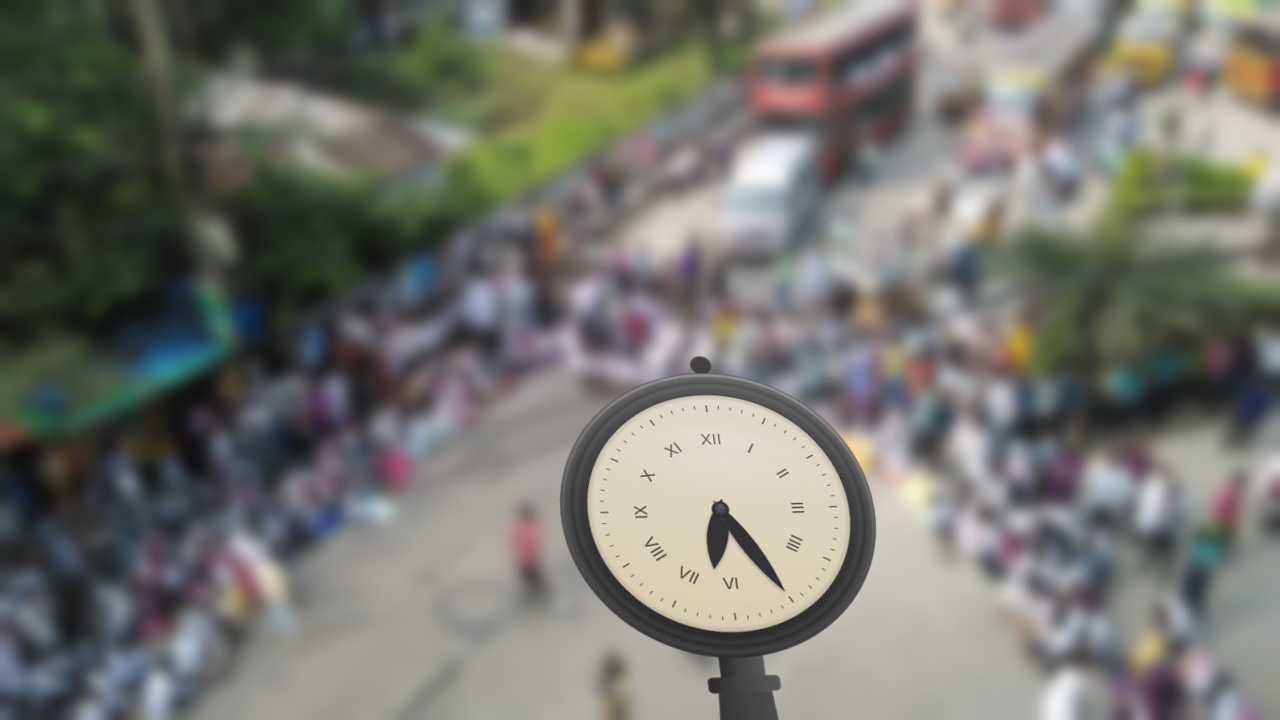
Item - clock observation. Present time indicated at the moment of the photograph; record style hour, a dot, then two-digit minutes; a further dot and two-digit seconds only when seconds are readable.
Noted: 6.25
